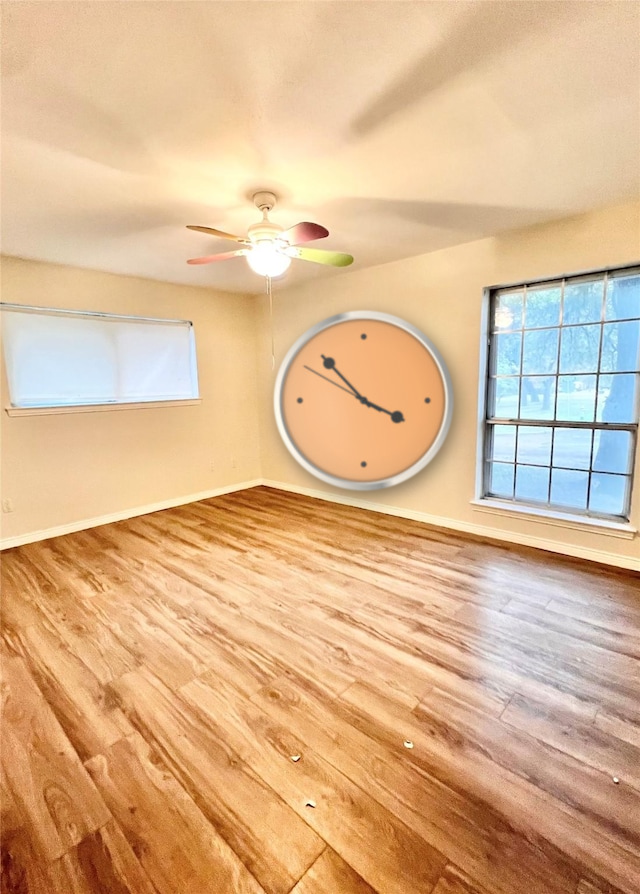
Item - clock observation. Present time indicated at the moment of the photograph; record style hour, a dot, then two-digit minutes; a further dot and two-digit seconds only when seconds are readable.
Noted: 3.52.50
